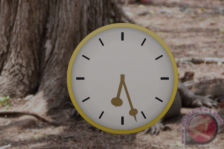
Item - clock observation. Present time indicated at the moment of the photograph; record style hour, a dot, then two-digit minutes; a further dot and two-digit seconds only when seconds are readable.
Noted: 6.27
